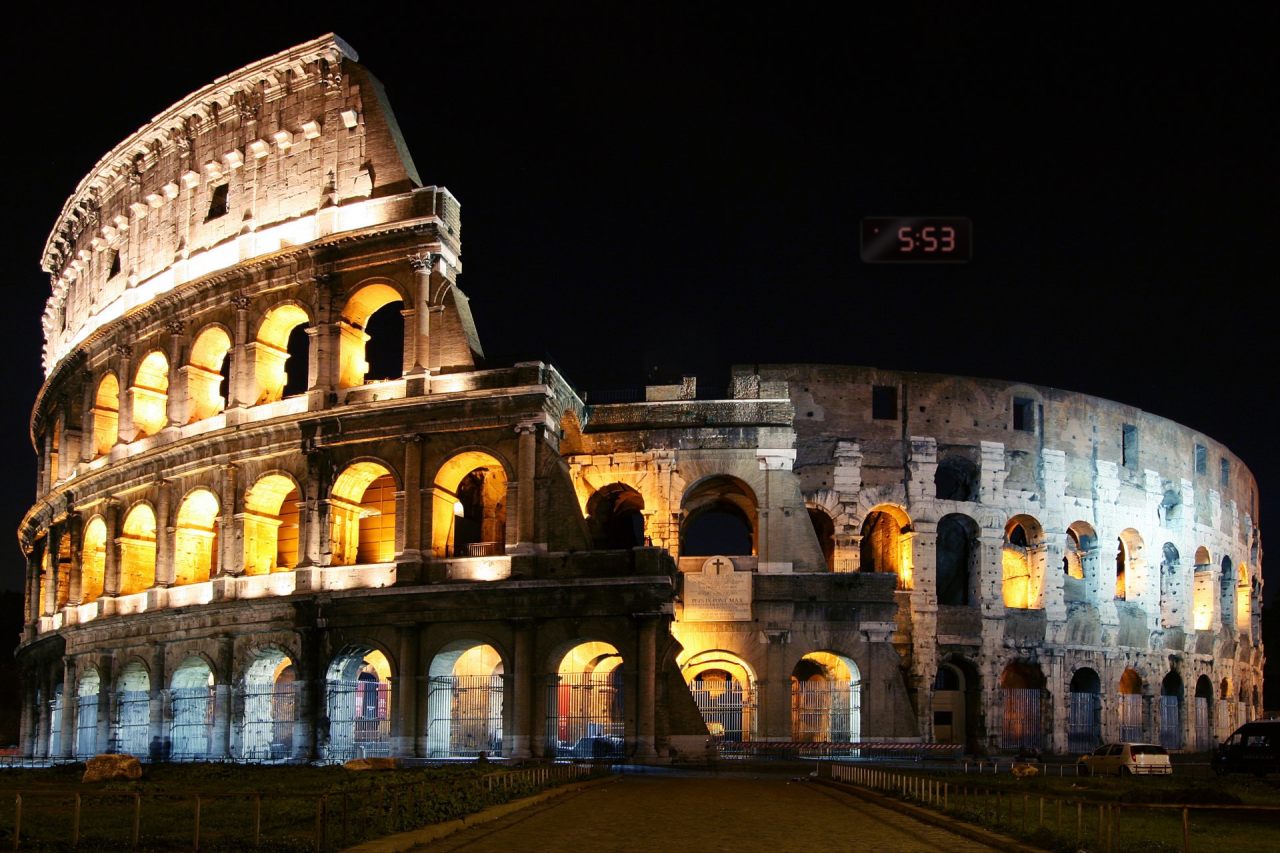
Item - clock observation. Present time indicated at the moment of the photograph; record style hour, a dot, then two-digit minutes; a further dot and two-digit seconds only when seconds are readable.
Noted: 5.53
